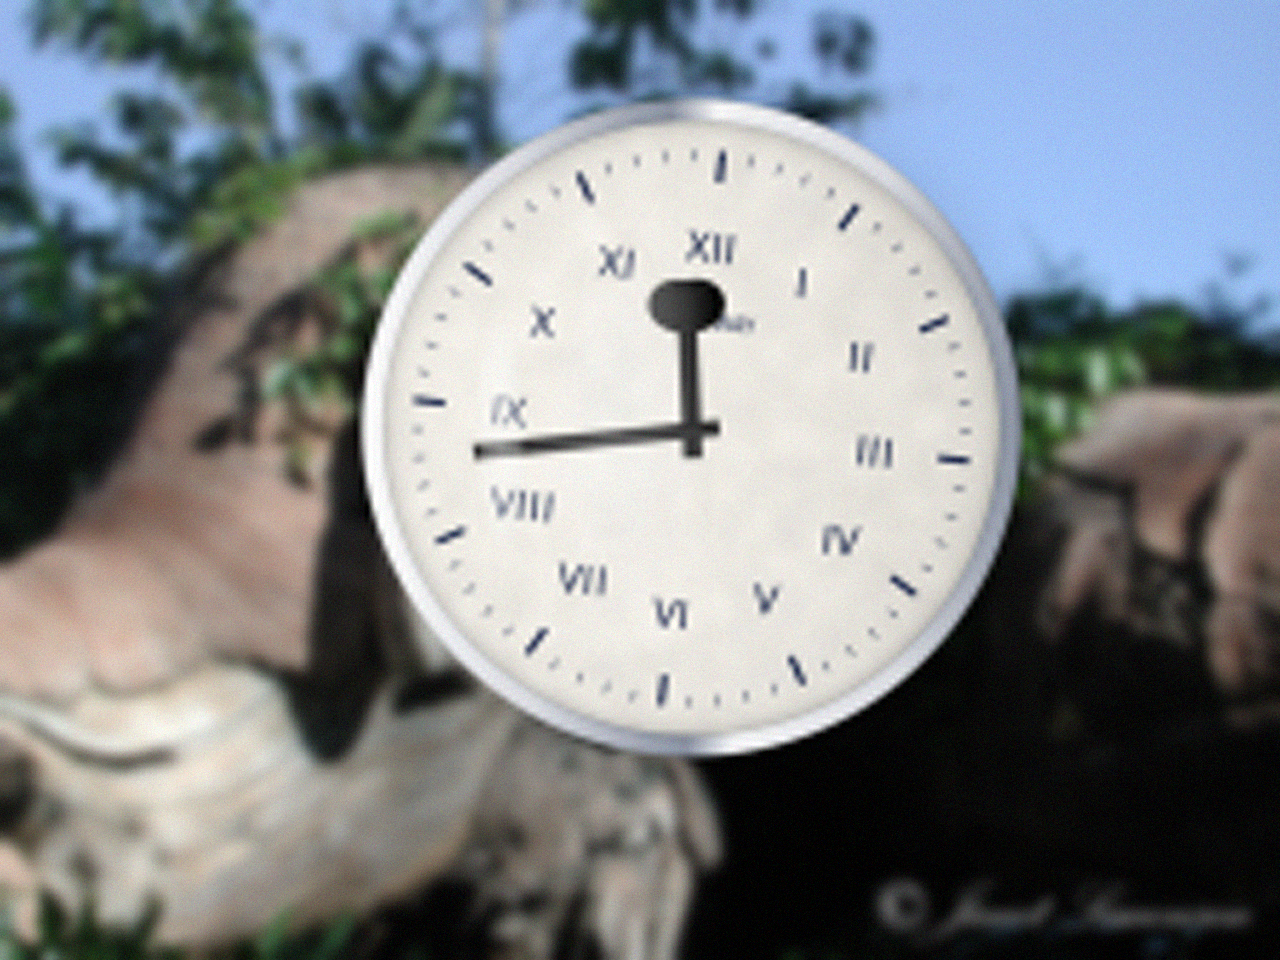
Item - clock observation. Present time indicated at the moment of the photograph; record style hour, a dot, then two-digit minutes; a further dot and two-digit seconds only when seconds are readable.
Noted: 11.43
